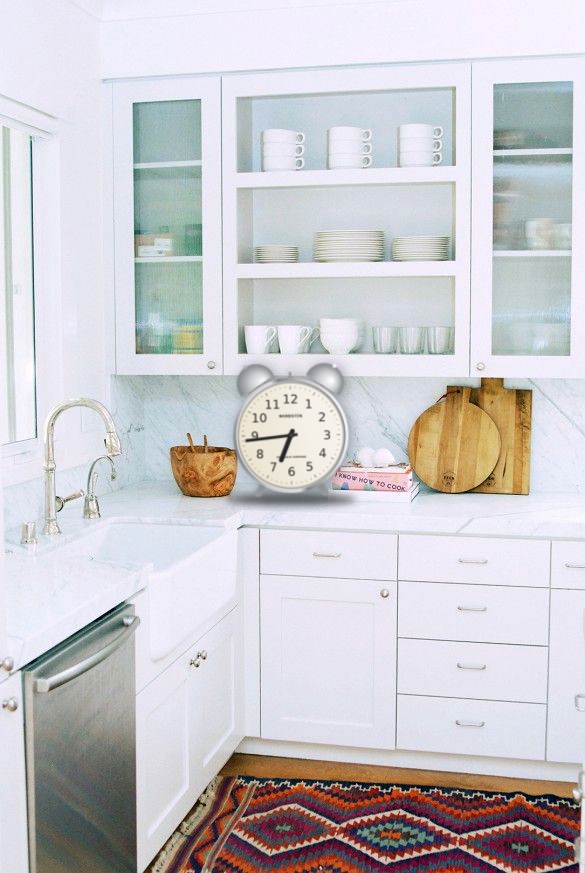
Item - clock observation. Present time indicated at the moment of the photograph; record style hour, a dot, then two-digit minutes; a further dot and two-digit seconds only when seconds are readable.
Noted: 6.44
